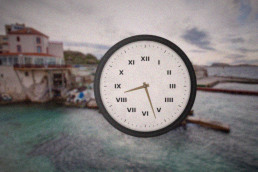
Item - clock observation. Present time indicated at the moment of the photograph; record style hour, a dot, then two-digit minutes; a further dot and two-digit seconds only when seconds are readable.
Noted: 8.27
